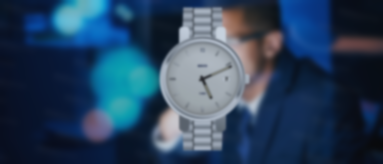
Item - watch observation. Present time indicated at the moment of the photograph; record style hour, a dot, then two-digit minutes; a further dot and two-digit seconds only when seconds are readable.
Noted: 5.11
